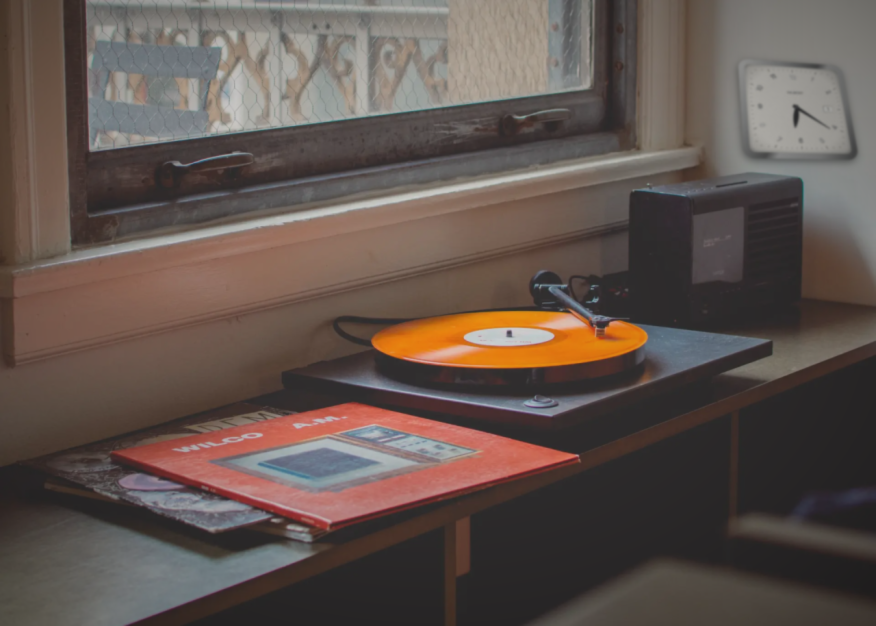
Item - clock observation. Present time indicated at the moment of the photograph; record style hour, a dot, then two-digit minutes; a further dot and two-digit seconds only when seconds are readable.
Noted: 6.21
